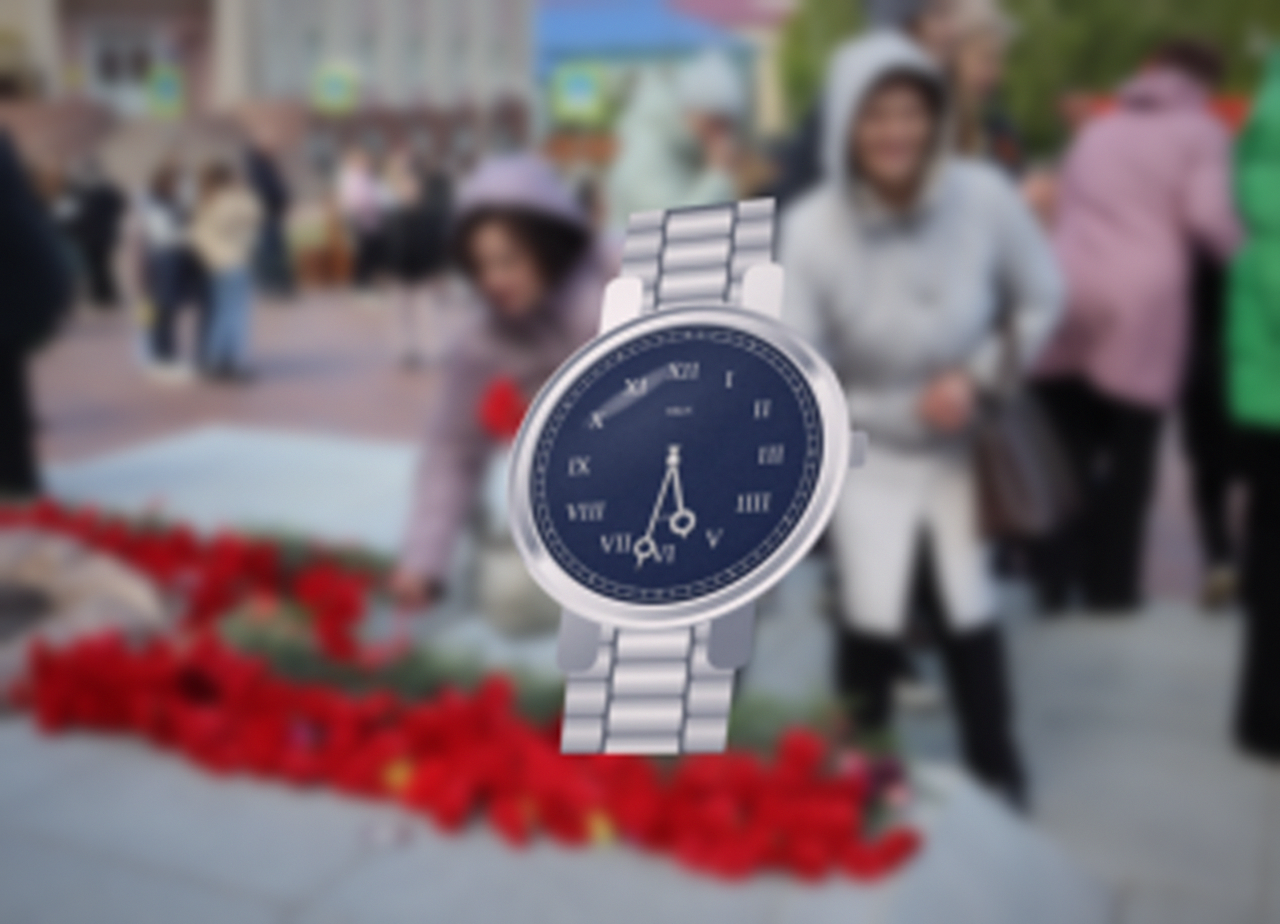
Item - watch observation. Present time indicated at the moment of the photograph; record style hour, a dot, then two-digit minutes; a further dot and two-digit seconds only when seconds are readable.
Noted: 5.32
